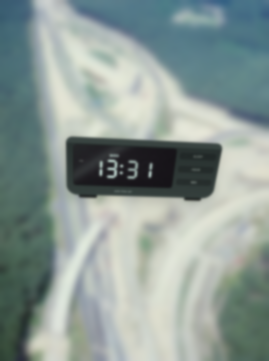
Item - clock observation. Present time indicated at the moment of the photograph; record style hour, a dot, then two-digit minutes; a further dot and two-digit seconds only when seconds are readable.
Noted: 13.31
